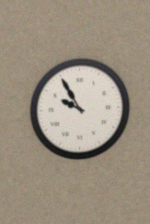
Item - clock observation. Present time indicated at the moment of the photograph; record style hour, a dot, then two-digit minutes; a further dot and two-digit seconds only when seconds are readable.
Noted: 9.55
